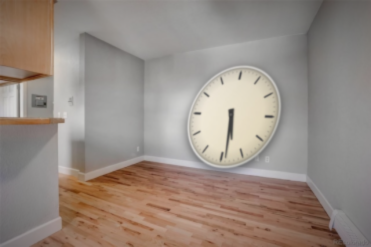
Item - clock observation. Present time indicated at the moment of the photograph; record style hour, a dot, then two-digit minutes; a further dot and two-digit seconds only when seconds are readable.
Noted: 5.29
